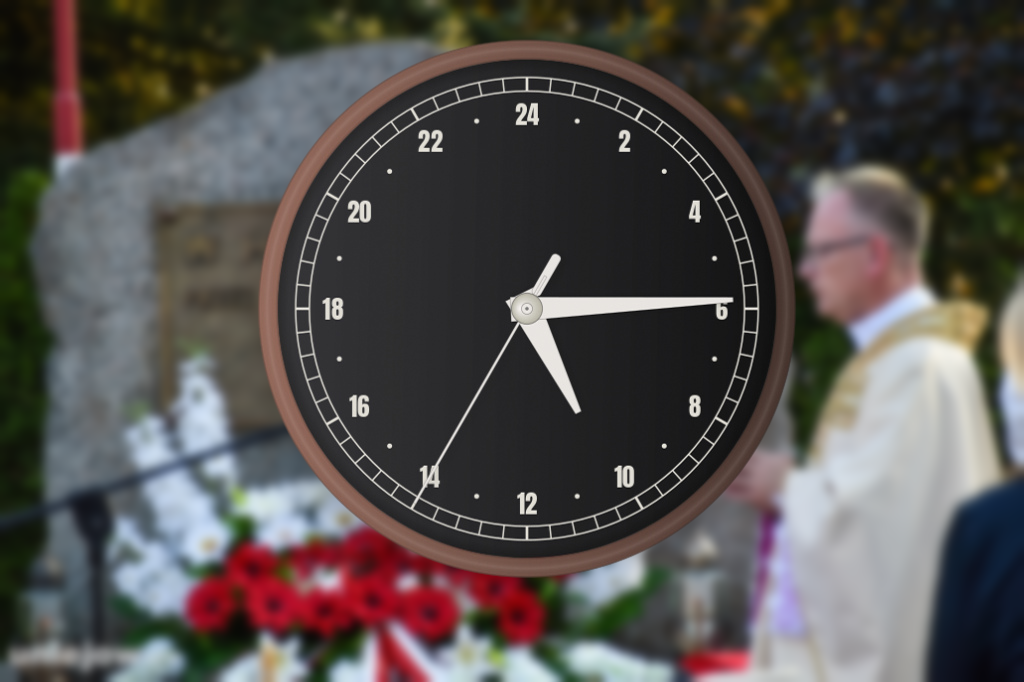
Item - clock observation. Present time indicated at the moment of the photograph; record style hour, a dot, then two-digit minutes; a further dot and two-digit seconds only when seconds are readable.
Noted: 10.14.35
